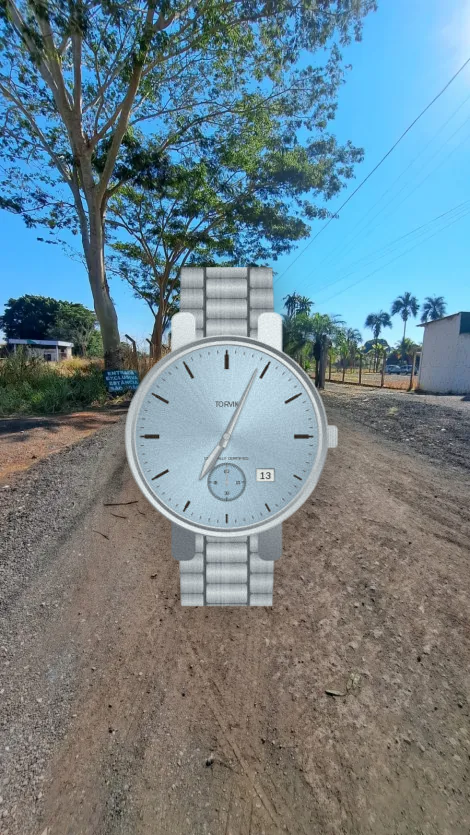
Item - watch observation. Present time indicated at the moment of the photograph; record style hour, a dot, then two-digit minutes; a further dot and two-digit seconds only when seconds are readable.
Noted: 7.04
